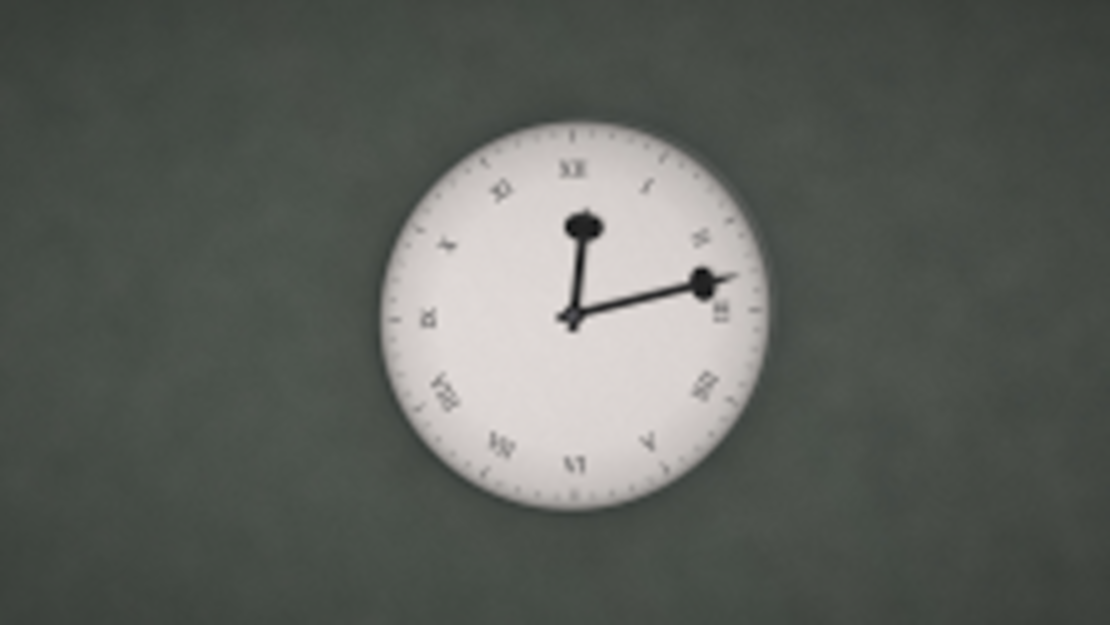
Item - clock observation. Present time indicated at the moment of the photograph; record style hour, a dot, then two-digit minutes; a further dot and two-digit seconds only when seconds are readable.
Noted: 12.13
